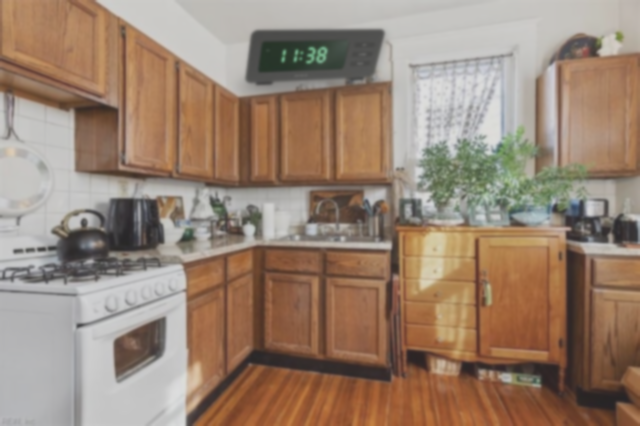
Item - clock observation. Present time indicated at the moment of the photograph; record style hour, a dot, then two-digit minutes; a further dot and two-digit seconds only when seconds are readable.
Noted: 11.38
